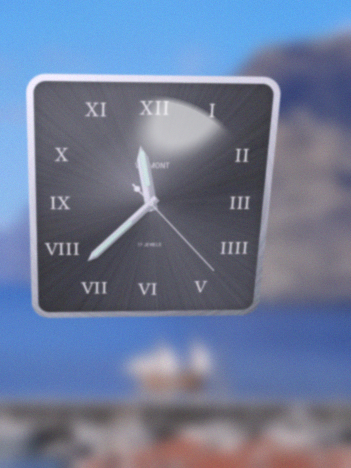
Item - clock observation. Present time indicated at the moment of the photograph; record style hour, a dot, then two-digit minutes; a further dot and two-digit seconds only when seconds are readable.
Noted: 11.37.23
